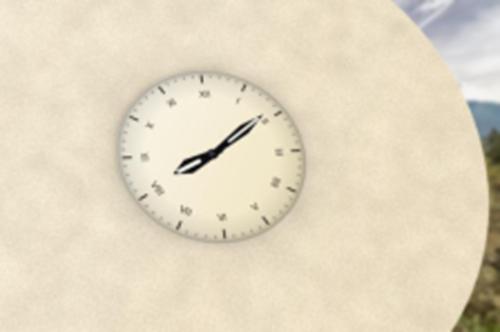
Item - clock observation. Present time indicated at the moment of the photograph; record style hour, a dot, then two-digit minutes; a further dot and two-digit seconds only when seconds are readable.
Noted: 8.09
